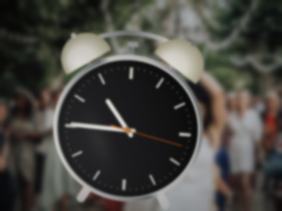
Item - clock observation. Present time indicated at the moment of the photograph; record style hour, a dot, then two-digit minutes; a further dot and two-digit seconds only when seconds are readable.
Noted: 10.45.17
